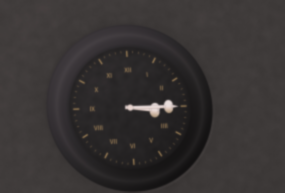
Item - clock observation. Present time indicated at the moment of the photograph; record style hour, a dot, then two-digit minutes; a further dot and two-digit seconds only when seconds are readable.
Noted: 3.15
